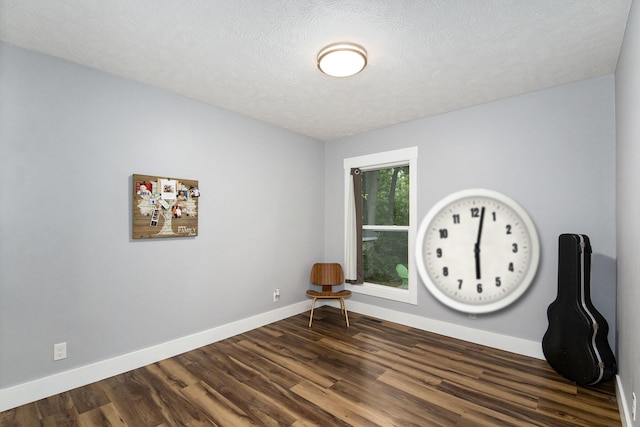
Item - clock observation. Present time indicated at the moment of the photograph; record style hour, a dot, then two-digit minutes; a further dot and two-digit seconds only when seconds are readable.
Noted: 6.02
